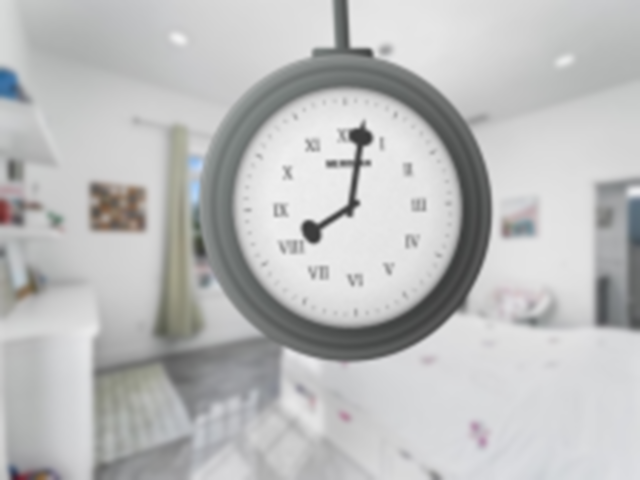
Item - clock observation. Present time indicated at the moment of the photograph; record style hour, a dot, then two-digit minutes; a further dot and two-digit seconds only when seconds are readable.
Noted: 8.02
